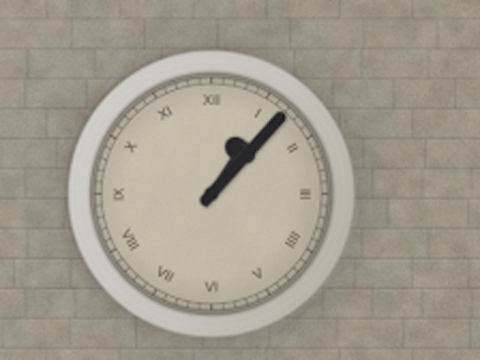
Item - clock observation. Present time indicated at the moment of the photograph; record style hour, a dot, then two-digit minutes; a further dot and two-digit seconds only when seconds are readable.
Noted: 1.07
